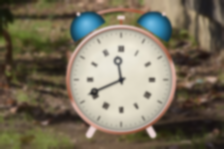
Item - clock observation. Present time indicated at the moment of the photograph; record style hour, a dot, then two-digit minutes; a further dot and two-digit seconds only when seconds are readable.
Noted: 11.41
